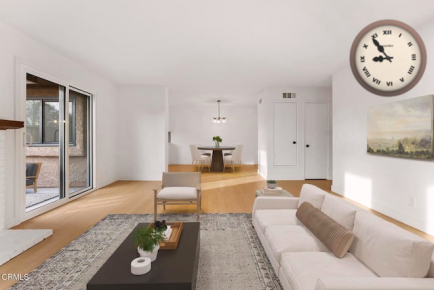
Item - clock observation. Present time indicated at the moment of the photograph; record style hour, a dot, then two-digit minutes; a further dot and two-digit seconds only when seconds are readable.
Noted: 8.54
